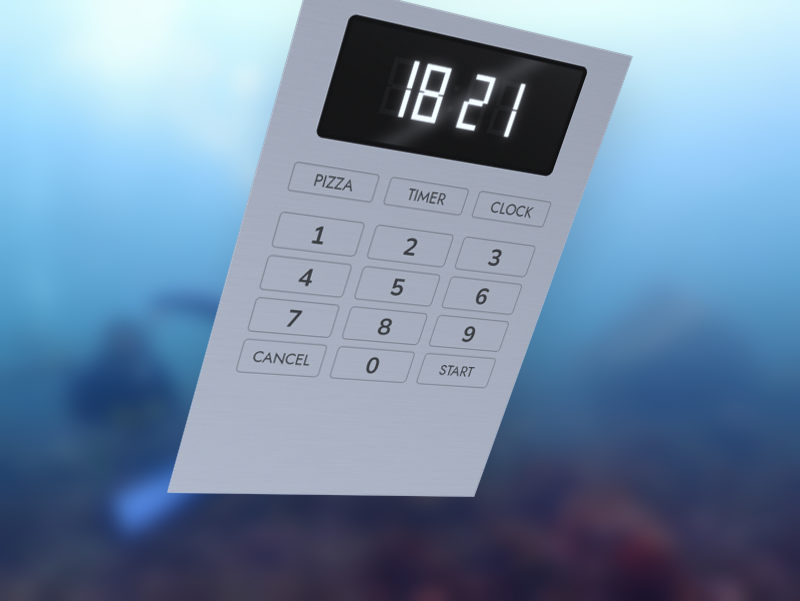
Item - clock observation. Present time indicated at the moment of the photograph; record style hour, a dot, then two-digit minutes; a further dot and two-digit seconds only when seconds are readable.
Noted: 18.21
